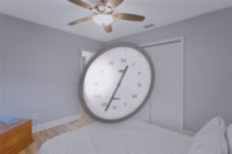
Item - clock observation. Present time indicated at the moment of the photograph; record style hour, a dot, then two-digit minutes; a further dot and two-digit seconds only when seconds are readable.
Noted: 12.33
